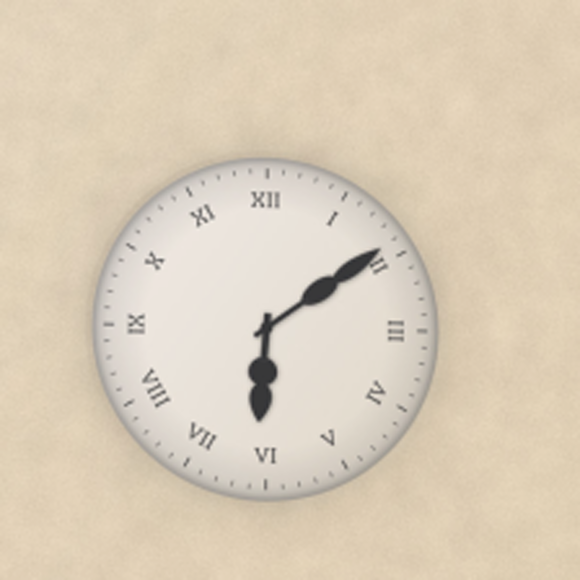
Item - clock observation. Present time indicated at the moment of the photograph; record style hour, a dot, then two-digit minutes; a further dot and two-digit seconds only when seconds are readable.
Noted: 6.09
